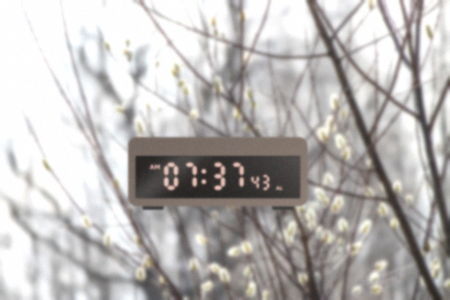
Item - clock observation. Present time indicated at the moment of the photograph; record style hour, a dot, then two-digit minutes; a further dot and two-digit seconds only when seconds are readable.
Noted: 7.37.43
